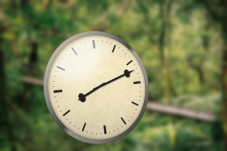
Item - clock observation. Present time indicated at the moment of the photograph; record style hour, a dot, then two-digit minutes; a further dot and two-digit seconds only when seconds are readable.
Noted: 8.12
